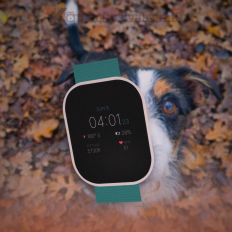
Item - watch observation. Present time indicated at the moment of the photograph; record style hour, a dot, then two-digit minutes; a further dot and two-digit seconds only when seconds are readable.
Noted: 4.01
